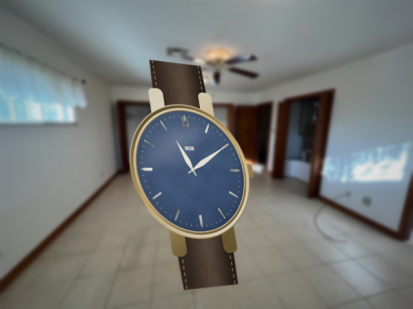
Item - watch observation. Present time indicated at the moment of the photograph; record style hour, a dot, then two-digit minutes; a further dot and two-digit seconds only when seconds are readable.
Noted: 11.10
